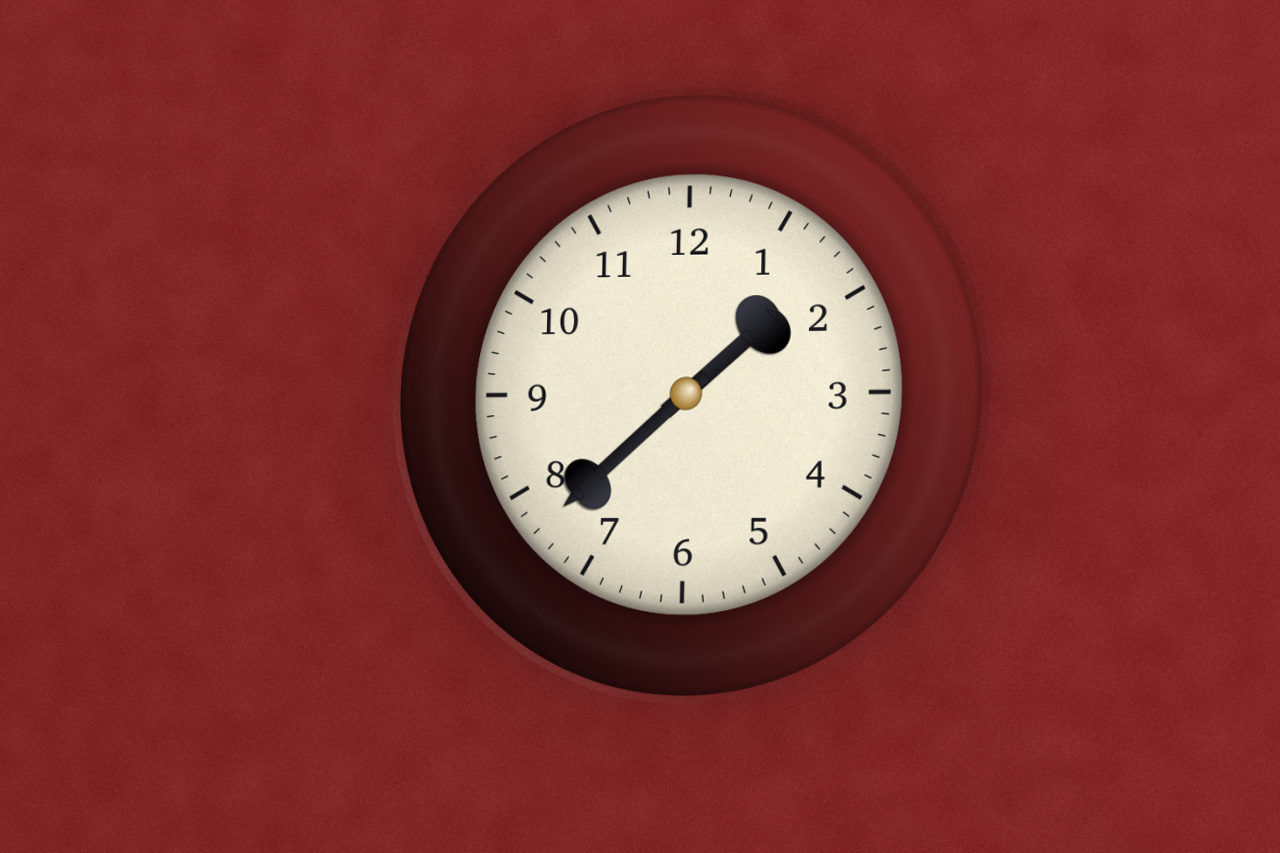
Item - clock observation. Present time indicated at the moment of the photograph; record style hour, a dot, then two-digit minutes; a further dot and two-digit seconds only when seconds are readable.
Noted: 1.38
